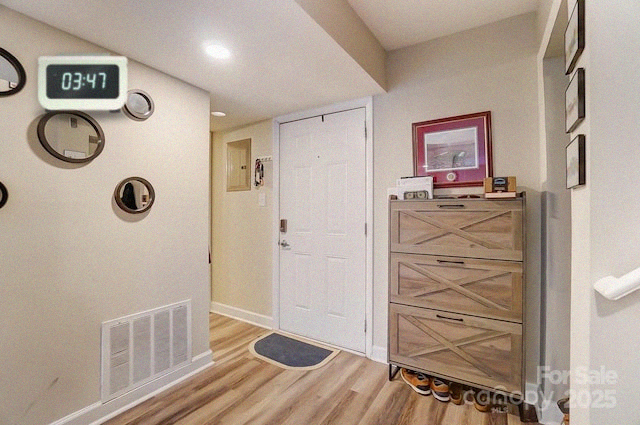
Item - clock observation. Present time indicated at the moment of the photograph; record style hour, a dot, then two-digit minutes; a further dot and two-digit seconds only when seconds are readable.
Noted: 3.47
